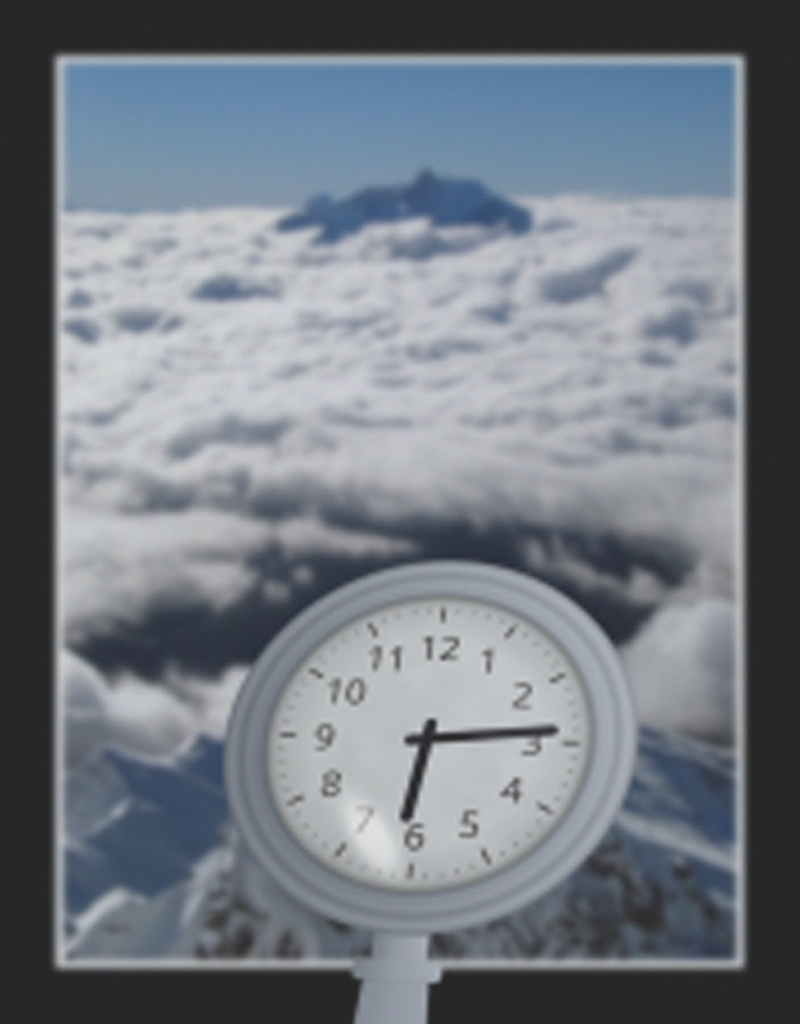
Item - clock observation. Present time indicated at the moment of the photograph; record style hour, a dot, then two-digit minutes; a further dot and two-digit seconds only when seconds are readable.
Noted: 6.14
